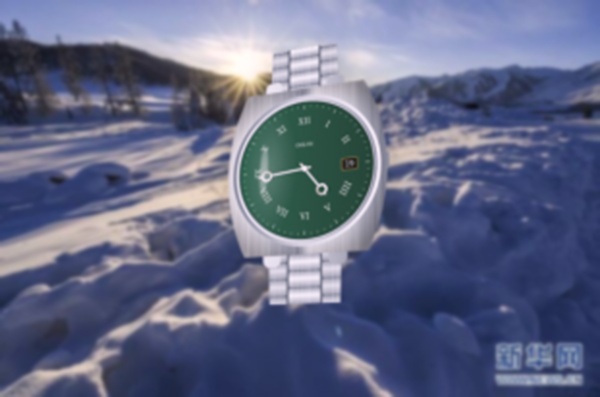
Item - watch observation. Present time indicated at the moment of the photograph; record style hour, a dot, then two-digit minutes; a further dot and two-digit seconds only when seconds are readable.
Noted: 4.44
